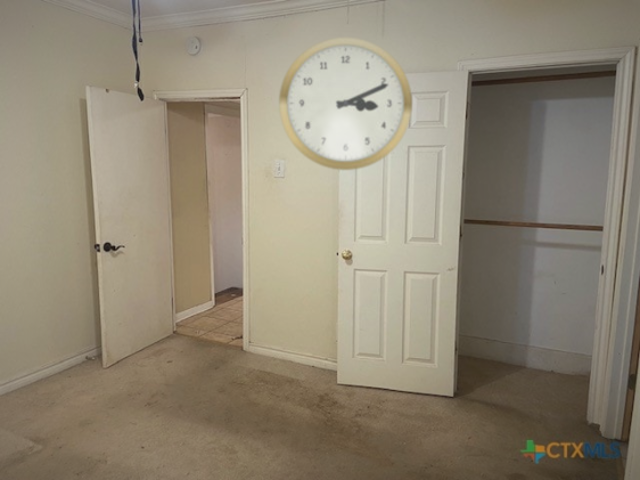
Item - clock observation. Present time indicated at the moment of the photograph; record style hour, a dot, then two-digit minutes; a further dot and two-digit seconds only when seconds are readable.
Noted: 3.11
